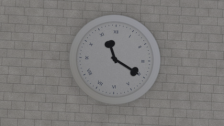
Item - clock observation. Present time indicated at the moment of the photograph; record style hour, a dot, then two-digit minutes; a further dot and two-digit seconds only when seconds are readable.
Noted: 11.20
